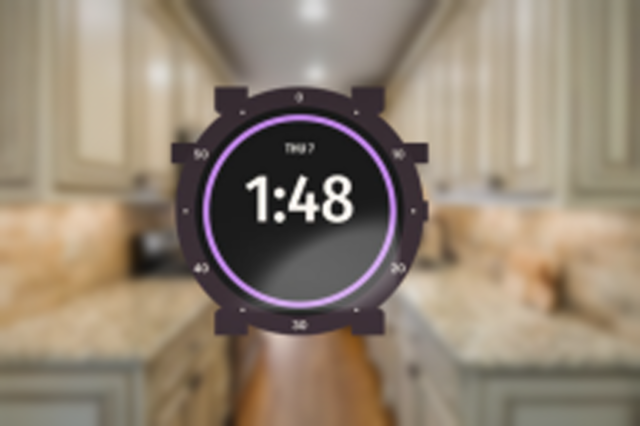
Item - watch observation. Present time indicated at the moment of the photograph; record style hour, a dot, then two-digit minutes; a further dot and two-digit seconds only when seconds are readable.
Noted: 1.48
